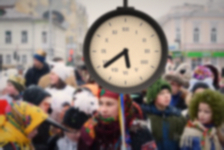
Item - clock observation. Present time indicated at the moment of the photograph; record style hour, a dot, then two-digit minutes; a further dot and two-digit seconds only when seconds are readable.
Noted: 5.39
